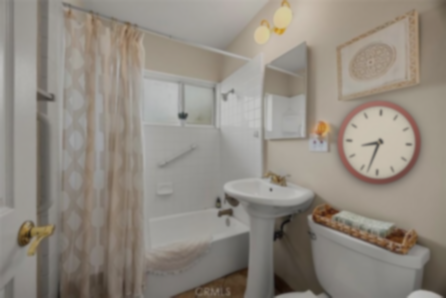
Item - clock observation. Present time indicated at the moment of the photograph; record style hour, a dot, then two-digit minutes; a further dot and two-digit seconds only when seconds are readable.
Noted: 8.33
